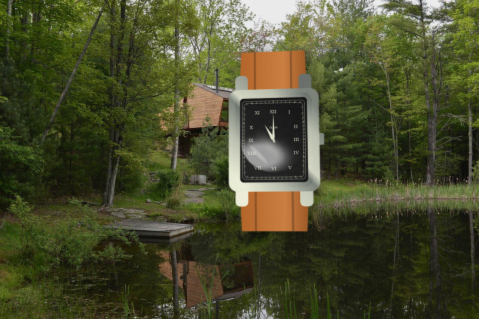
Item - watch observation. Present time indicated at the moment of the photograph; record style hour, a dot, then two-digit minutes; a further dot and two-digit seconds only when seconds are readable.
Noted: 11.00
